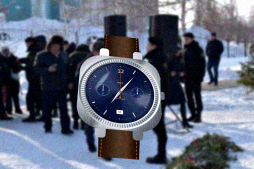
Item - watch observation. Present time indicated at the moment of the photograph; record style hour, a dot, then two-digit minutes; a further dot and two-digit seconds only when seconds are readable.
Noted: 7.06
